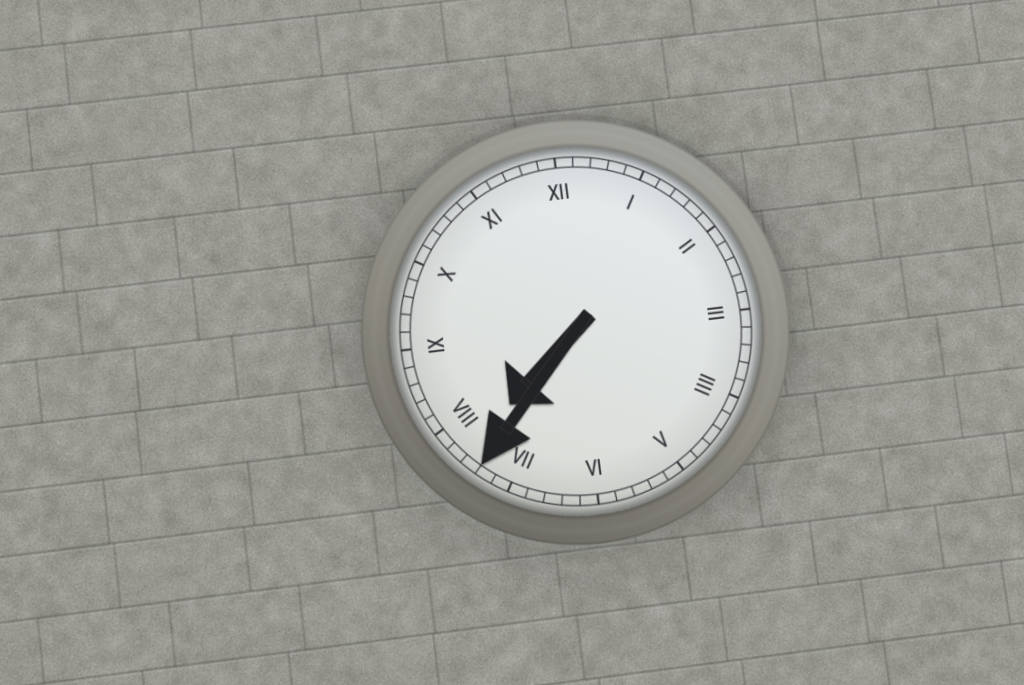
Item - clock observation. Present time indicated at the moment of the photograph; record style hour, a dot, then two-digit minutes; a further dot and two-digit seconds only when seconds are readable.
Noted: 7.37
